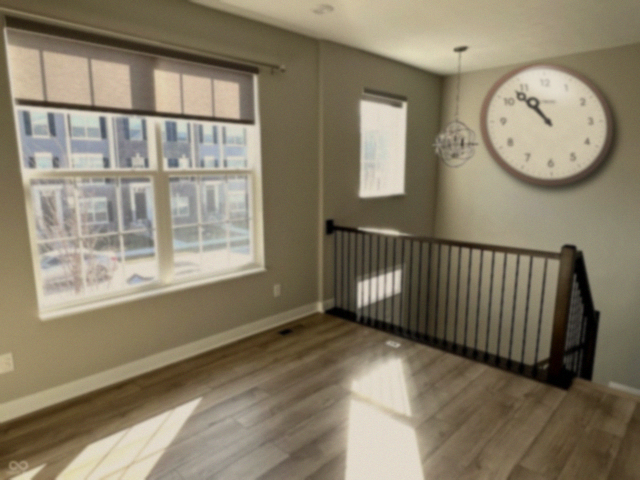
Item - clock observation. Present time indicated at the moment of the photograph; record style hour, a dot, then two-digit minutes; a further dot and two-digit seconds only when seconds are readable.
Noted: 10.53
